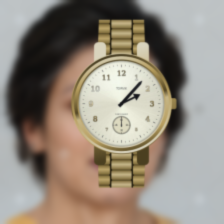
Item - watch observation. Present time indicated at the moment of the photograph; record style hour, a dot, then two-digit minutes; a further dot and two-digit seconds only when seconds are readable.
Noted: 2.07
